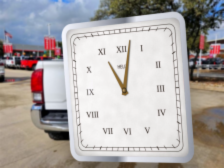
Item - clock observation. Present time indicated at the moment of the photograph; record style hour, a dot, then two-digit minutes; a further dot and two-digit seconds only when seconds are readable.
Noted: 11.02
